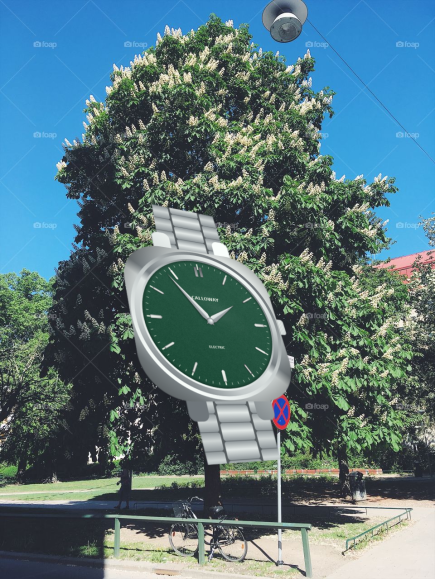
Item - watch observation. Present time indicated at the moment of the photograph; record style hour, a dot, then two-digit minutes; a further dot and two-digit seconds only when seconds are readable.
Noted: 1.54
